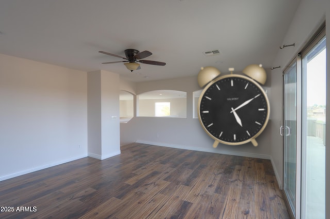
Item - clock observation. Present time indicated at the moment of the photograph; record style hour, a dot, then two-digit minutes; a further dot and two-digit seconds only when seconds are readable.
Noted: 5.10
